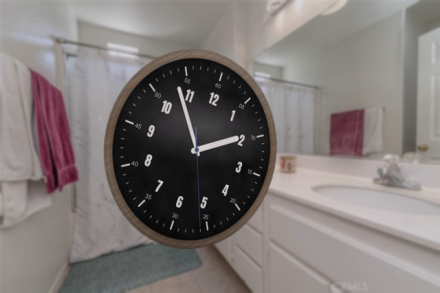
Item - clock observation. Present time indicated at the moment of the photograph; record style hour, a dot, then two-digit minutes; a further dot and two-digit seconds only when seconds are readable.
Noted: 1.53.26
